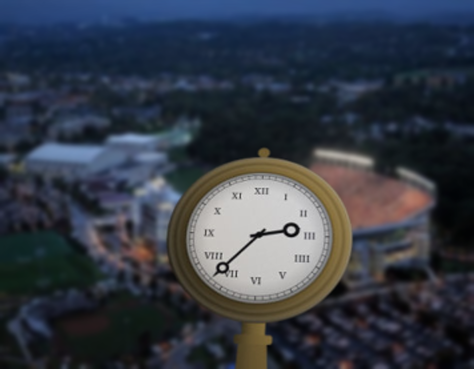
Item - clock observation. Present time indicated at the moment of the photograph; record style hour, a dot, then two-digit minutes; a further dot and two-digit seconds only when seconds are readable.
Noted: 2.37
